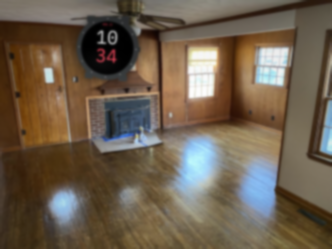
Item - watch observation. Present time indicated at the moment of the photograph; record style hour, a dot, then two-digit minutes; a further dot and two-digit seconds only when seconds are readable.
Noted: 10.34
